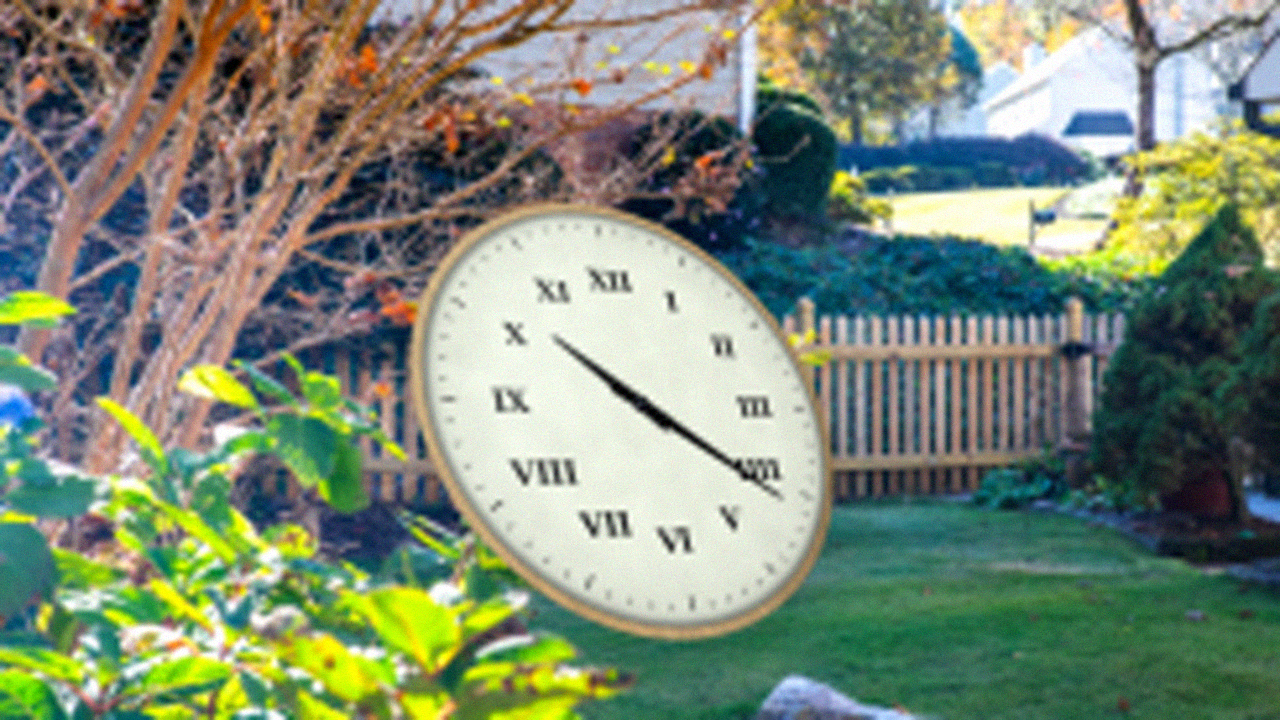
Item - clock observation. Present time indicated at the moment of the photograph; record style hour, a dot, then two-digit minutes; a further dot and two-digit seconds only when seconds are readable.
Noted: 10.21
